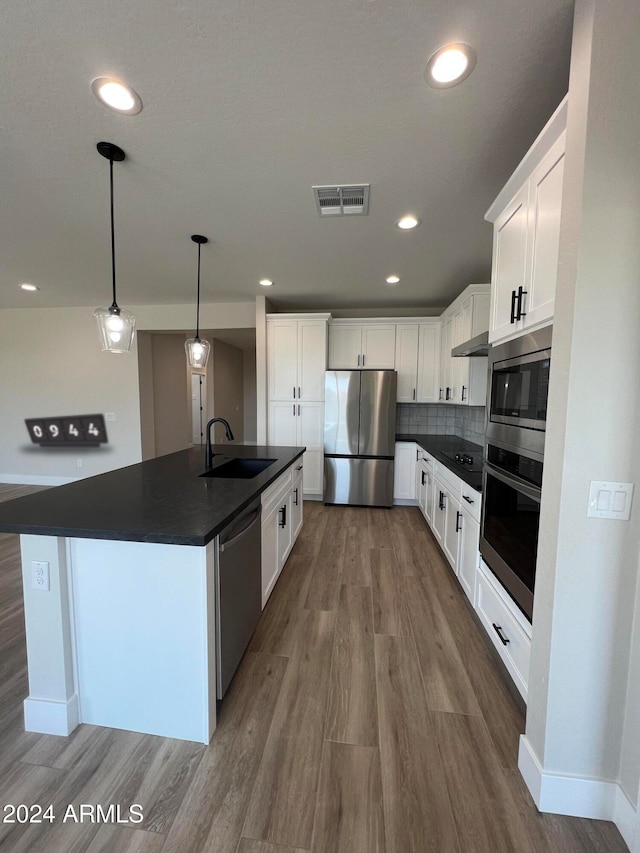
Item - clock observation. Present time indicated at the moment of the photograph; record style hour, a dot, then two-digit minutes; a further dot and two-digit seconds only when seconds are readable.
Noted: 9.44
